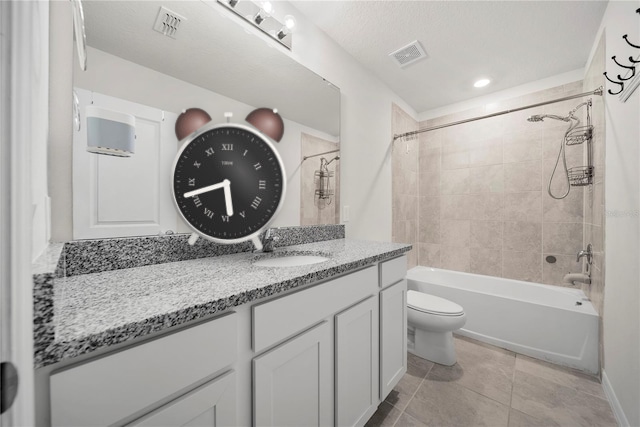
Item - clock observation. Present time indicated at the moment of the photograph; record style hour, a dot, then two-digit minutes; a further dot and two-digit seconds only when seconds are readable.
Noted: 5.42
